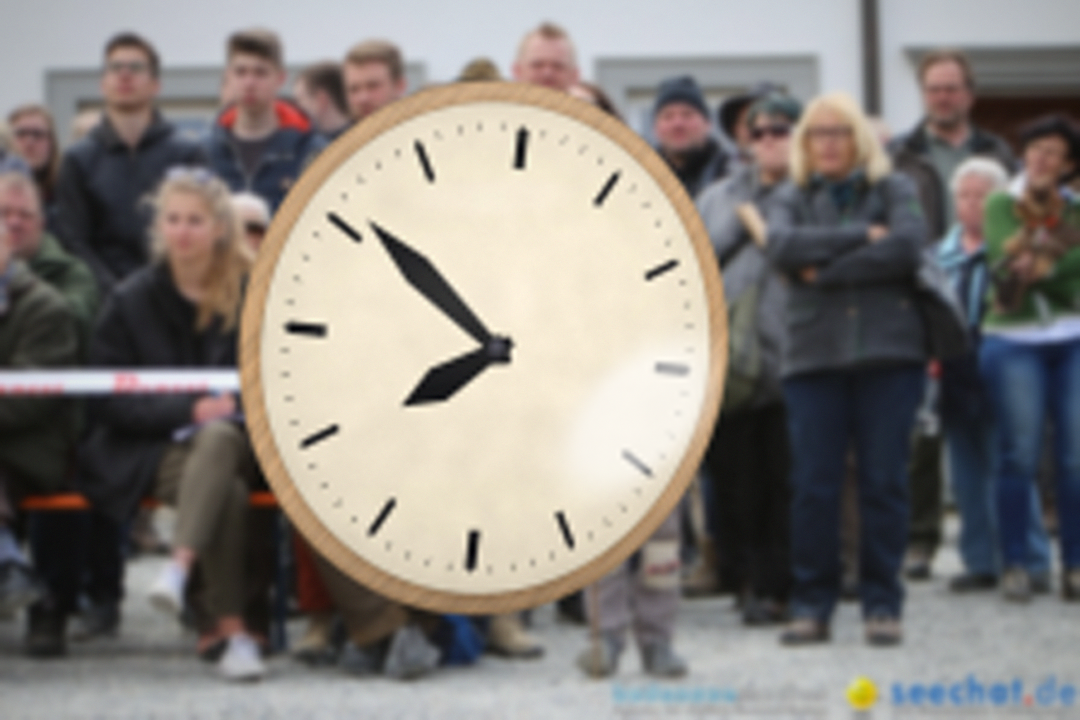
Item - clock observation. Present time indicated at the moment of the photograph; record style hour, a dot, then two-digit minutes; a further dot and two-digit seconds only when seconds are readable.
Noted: 7.51
